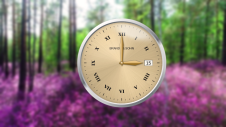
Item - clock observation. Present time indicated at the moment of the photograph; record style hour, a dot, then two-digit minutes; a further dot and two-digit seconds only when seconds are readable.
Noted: 3.00
